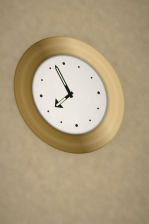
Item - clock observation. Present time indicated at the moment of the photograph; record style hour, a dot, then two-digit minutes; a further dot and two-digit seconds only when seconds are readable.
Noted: 7.57
